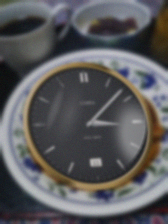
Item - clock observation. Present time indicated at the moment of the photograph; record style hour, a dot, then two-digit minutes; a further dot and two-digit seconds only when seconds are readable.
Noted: 3.08
